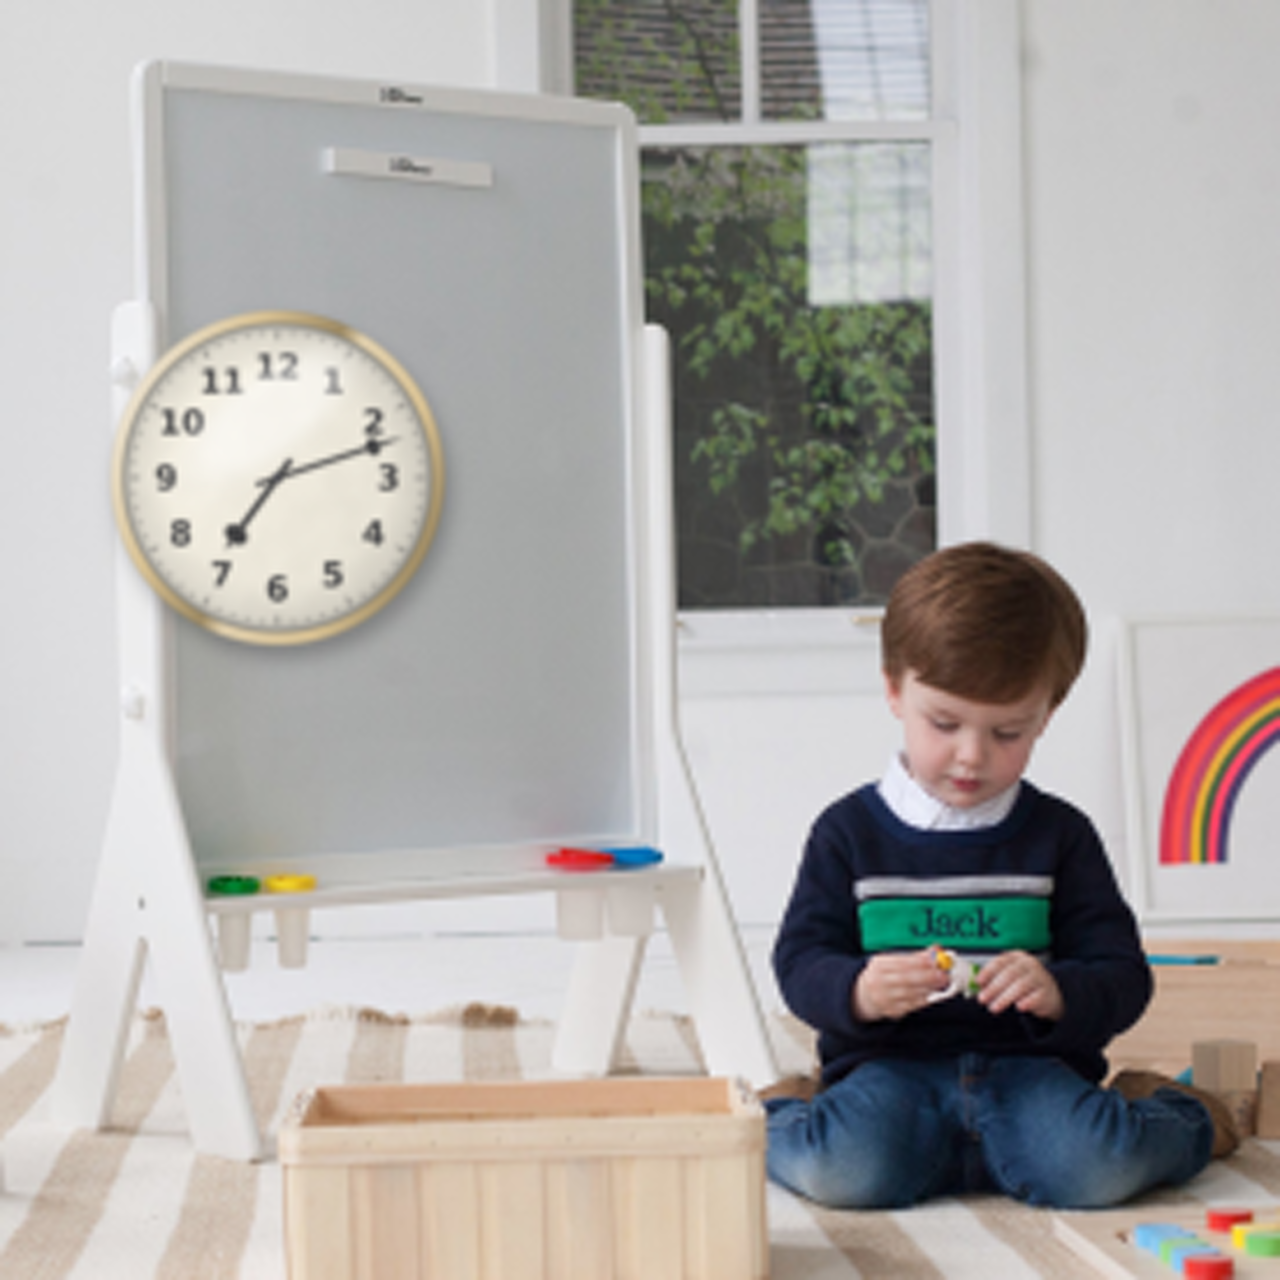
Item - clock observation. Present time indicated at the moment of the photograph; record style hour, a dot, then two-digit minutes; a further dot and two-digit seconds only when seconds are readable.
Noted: 7.12
